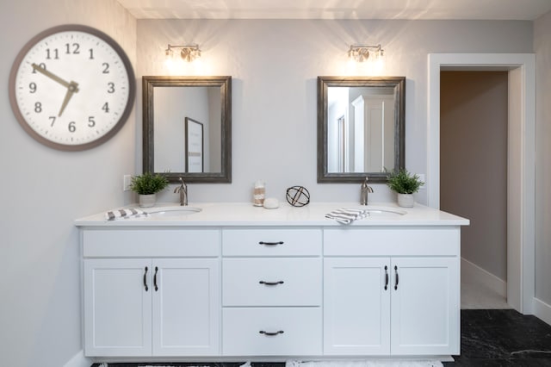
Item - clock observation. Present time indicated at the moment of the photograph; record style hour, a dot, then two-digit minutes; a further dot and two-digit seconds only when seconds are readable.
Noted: 6.50
